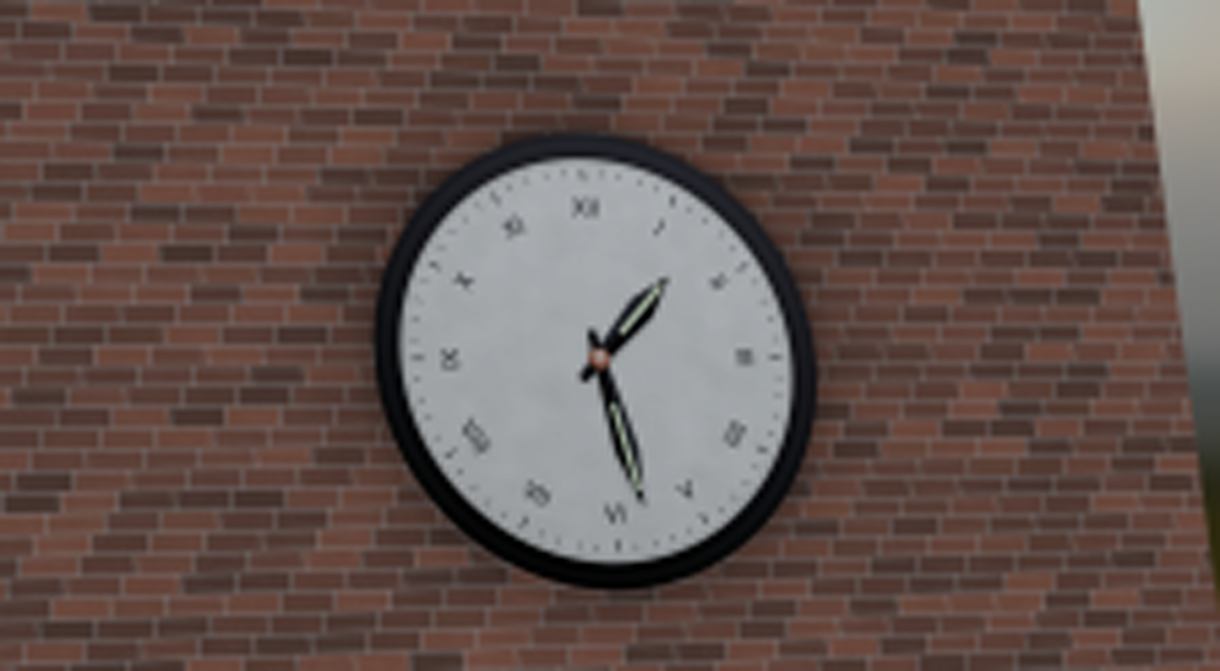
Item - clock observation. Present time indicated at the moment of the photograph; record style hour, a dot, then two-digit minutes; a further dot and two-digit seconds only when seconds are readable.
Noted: 1.28
